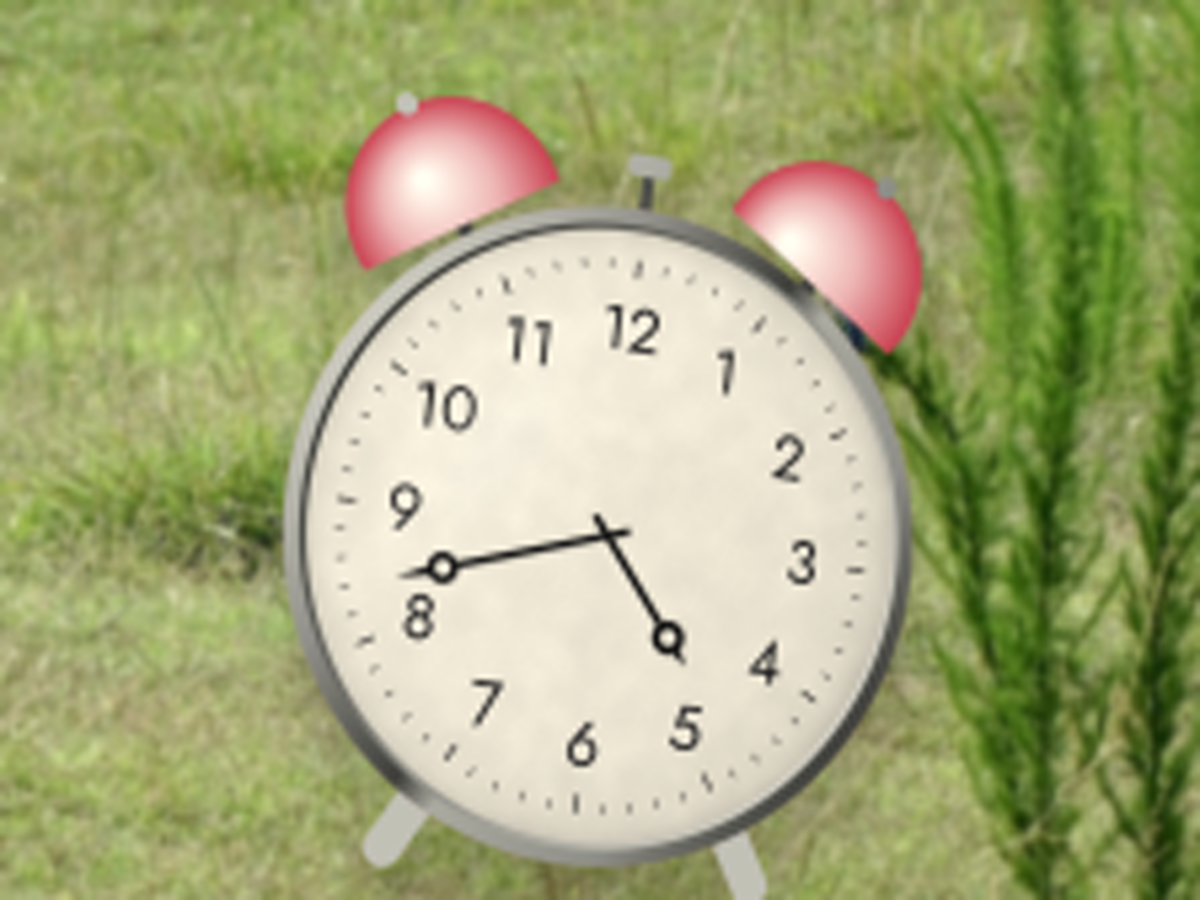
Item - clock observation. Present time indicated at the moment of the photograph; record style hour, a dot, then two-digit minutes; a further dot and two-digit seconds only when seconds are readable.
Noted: 4.42
